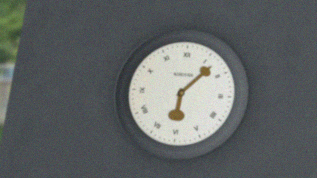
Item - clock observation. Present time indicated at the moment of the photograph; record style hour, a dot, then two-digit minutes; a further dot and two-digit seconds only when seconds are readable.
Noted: 6.07
